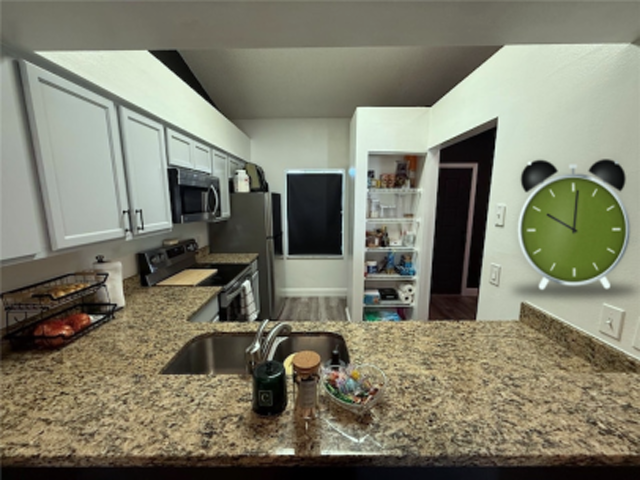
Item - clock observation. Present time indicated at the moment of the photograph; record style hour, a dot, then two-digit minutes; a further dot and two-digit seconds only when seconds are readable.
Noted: 10.01
